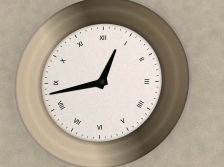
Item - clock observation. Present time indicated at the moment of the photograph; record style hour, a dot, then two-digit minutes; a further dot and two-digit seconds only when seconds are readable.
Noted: 12.43
